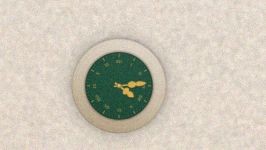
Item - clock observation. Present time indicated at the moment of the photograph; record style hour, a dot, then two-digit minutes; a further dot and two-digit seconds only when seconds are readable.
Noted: 4.14
